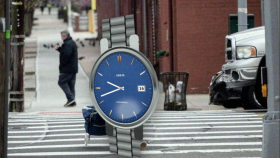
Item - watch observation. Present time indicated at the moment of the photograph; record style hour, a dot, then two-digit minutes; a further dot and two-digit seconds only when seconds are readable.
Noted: 9.42
